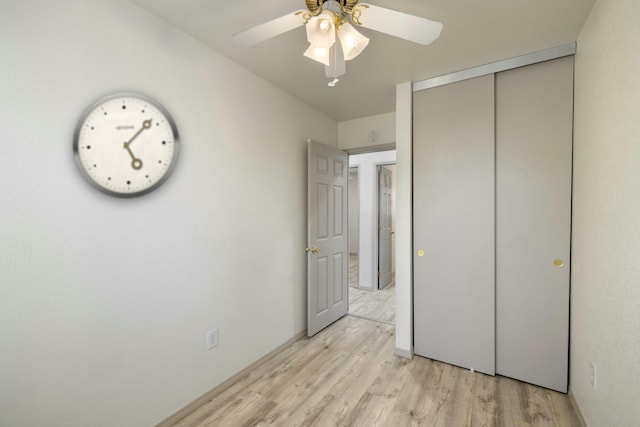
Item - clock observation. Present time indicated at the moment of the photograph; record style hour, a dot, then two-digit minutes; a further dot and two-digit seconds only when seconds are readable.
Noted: 5.08
